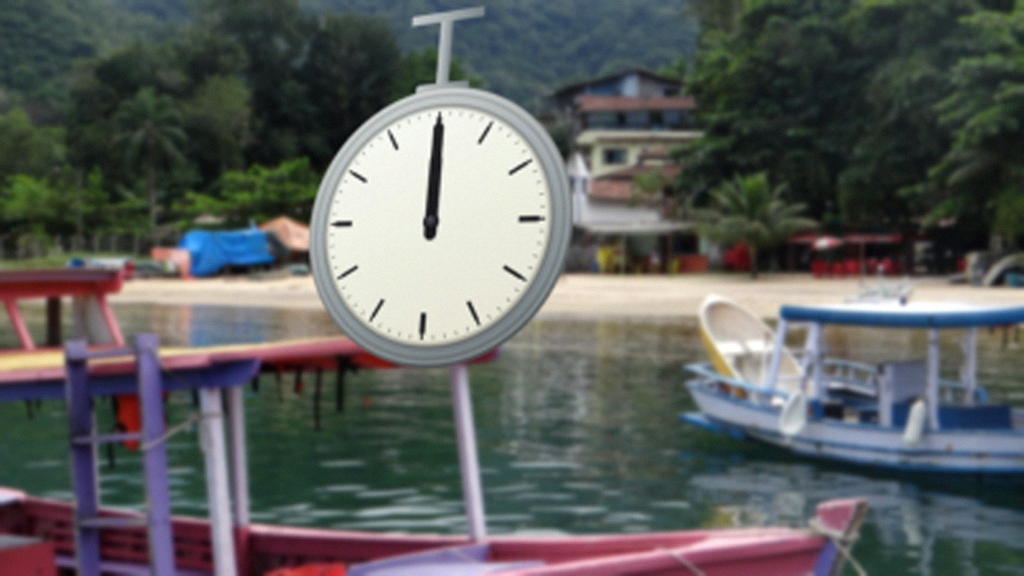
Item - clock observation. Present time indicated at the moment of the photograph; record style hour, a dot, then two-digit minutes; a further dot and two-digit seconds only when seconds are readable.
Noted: 12.00
